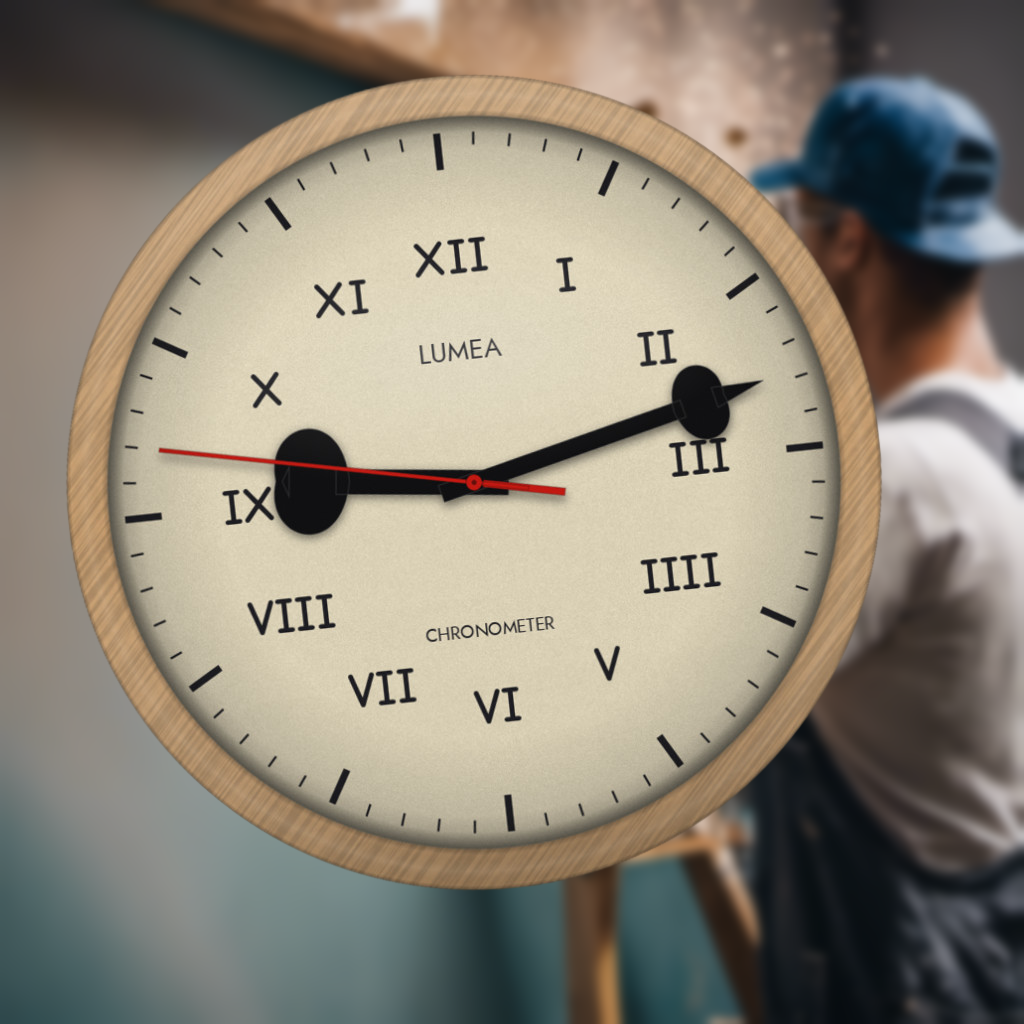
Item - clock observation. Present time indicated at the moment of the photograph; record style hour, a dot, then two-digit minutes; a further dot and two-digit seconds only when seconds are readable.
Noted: 9.12.47
